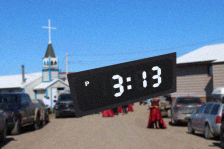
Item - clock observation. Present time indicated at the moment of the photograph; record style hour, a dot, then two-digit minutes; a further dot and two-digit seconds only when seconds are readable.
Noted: 3.13
